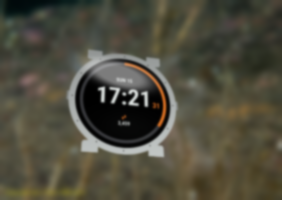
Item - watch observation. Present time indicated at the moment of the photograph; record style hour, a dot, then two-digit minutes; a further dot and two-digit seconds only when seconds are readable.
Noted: 17.21
